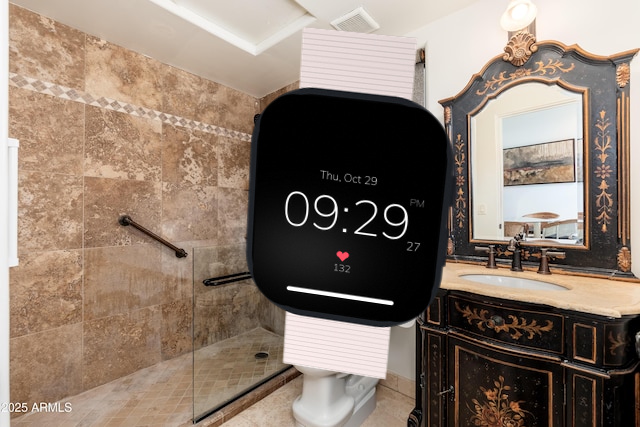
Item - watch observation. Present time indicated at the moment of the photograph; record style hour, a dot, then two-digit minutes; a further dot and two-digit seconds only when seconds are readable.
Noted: 9.29.27
